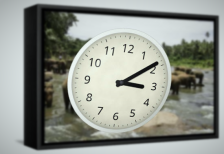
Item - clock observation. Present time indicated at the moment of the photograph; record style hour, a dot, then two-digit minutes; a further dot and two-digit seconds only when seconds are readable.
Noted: 3.09
